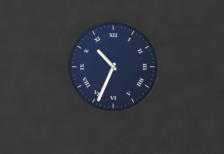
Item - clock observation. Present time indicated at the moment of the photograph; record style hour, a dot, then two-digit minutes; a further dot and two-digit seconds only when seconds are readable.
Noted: 10.34
